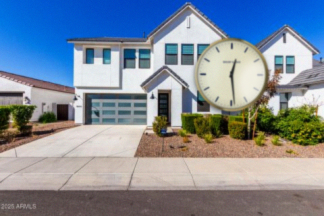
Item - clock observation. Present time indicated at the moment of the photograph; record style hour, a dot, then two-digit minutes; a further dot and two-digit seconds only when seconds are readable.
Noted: 12.29
